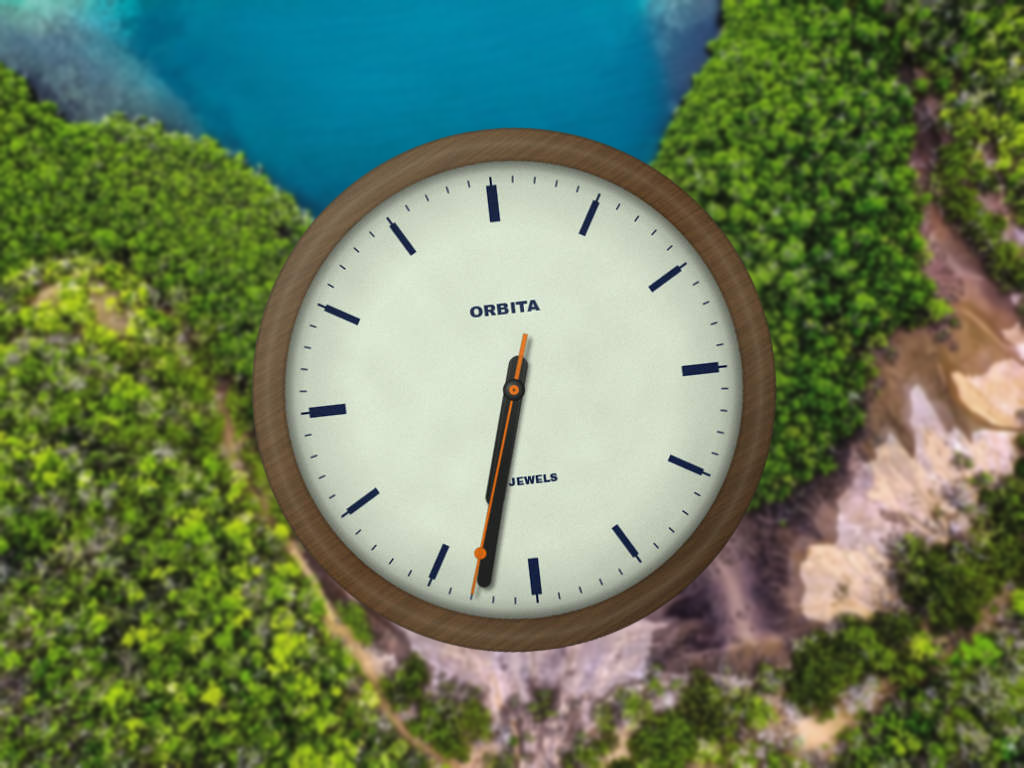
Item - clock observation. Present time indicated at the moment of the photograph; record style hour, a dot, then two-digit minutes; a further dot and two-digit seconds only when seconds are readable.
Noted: 6.32.33
